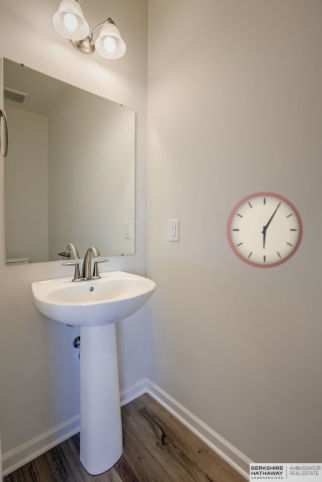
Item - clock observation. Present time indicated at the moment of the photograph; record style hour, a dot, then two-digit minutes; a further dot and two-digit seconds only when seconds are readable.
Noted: 6.05
